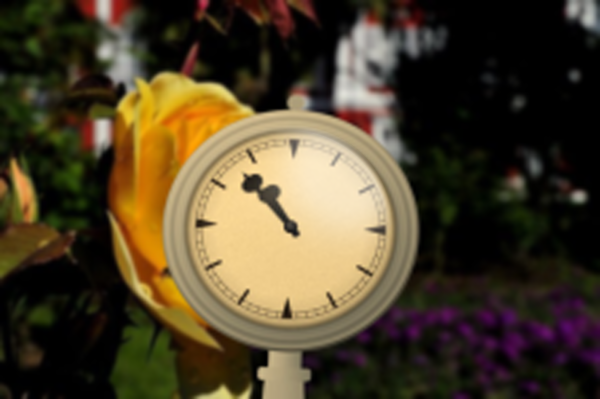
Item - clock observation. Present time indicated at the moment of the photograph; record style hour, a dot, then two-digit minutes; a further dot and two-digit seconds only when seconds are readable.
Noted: 10.53
